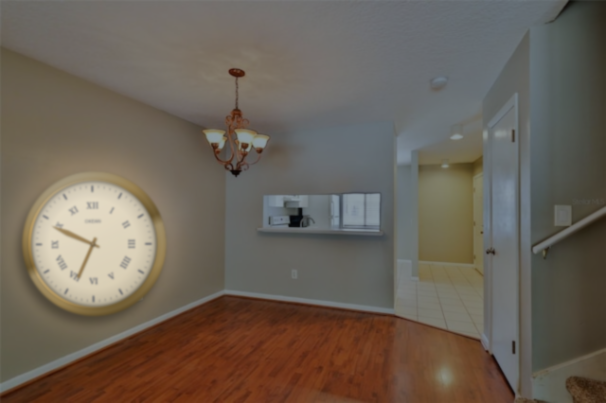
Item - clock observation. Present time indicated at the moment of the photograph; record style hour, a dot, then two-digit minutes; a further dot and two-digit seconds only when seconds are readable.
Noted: 6.49
